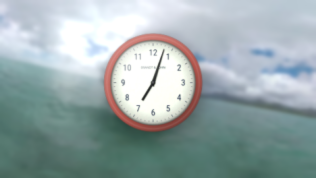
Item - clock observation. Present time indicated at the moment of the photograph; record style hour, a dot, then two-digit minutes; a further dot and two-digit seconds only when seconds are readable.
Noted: 7.03
